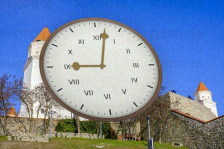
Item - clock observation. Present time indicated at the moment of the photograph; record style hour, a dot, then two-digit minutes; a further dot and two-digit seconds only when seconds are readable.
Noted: 9.02
